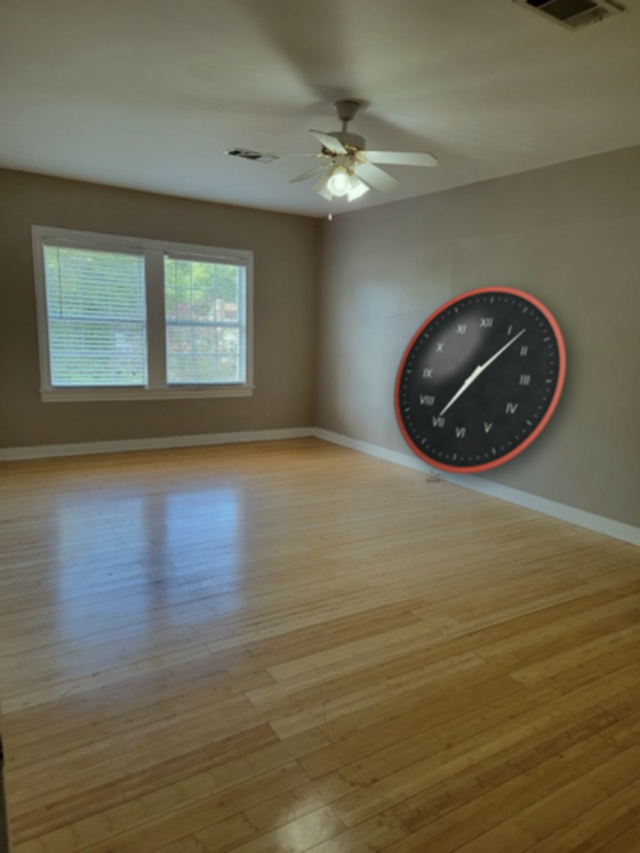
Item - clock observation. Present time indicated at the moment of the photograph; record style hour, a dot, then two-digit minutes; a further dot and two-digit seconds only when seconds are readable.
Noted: 7.07
